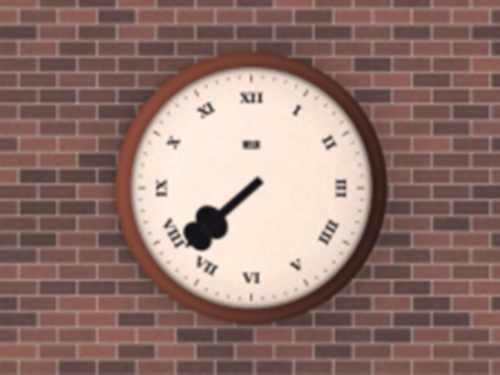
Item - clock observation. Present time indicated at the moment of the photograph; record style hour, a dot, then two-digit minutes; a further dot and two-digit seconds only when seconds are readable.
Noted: 7.38
